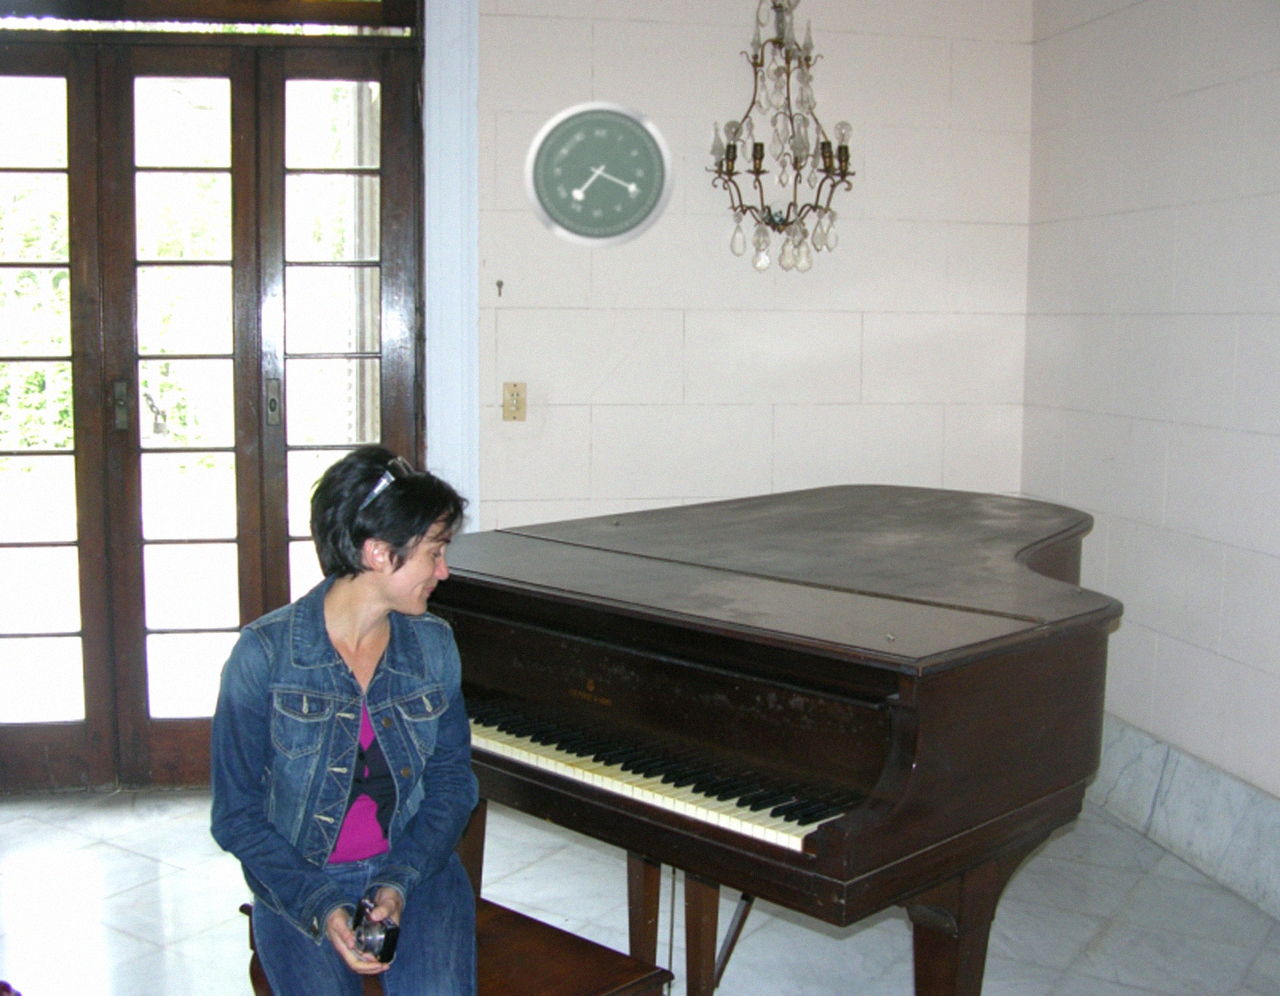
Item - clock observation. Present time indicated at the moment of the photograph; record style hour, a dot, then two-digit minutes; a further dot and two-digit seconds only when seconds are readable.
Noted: 7.19
